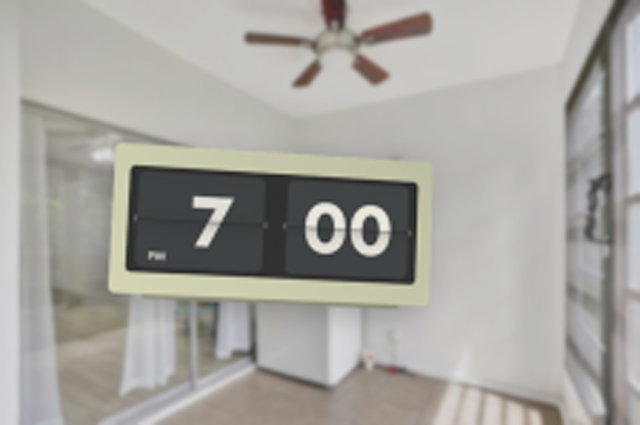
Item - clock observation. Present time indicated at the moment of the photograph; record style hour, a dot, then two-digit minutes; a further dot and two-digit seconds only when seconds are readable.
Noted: 7.00
